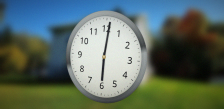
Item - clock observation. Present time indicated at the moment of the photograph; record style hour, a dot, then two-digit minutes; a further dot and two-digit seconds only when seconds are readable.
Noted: 6.01
